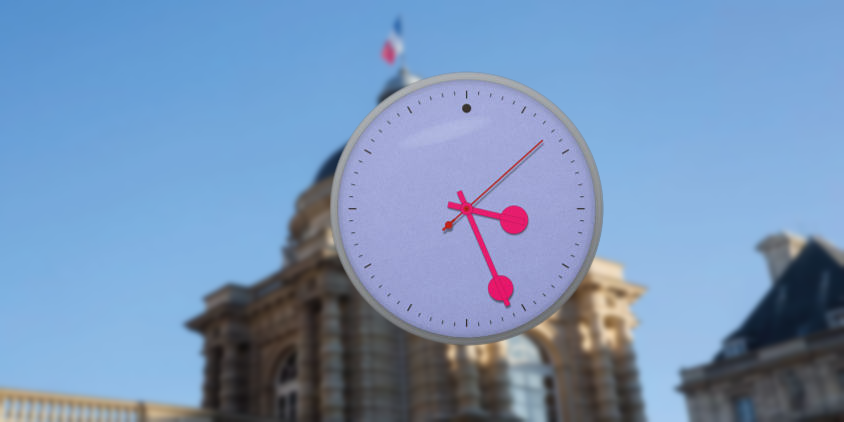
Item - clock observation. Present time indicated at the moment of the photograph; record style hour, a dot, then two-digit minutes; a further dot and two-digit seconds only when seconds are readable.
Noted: 3.26.08
